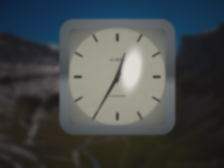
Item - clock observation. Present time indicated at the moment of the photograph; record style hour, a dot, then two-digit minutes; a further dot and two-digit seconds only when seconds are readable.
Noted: 12.35
